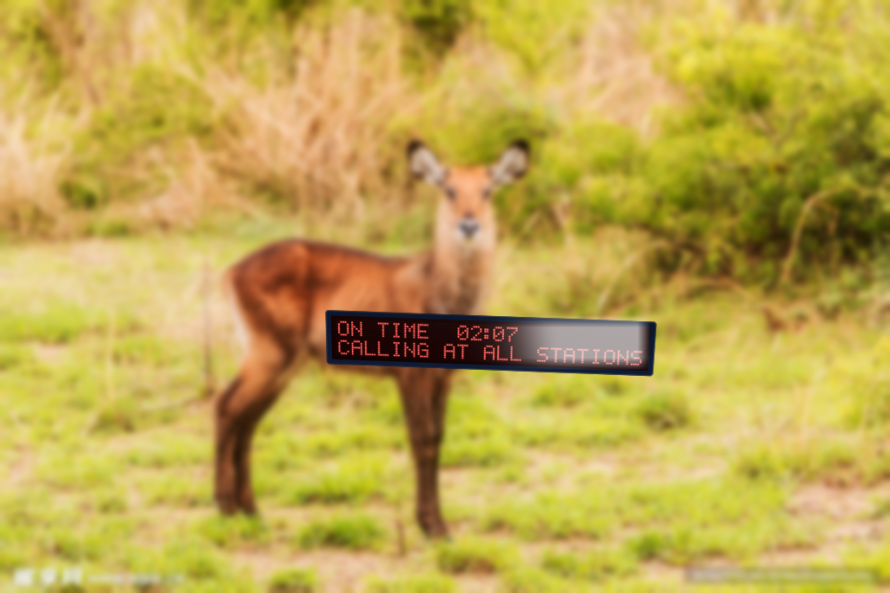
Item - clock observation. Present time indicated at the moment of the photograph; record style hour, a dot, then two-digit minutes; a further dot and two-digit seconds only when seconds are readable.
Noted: 2.07
